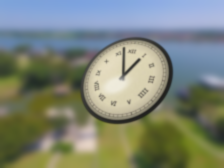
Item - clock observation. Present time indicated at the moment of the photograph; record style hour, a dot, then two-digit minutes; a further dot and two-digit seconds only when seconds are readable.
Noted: 12.57
